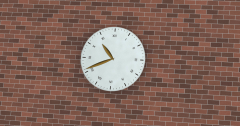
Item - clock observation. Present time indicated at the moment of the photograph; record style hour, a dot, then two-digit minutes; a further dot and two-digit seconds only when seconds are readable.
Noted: 10.41
